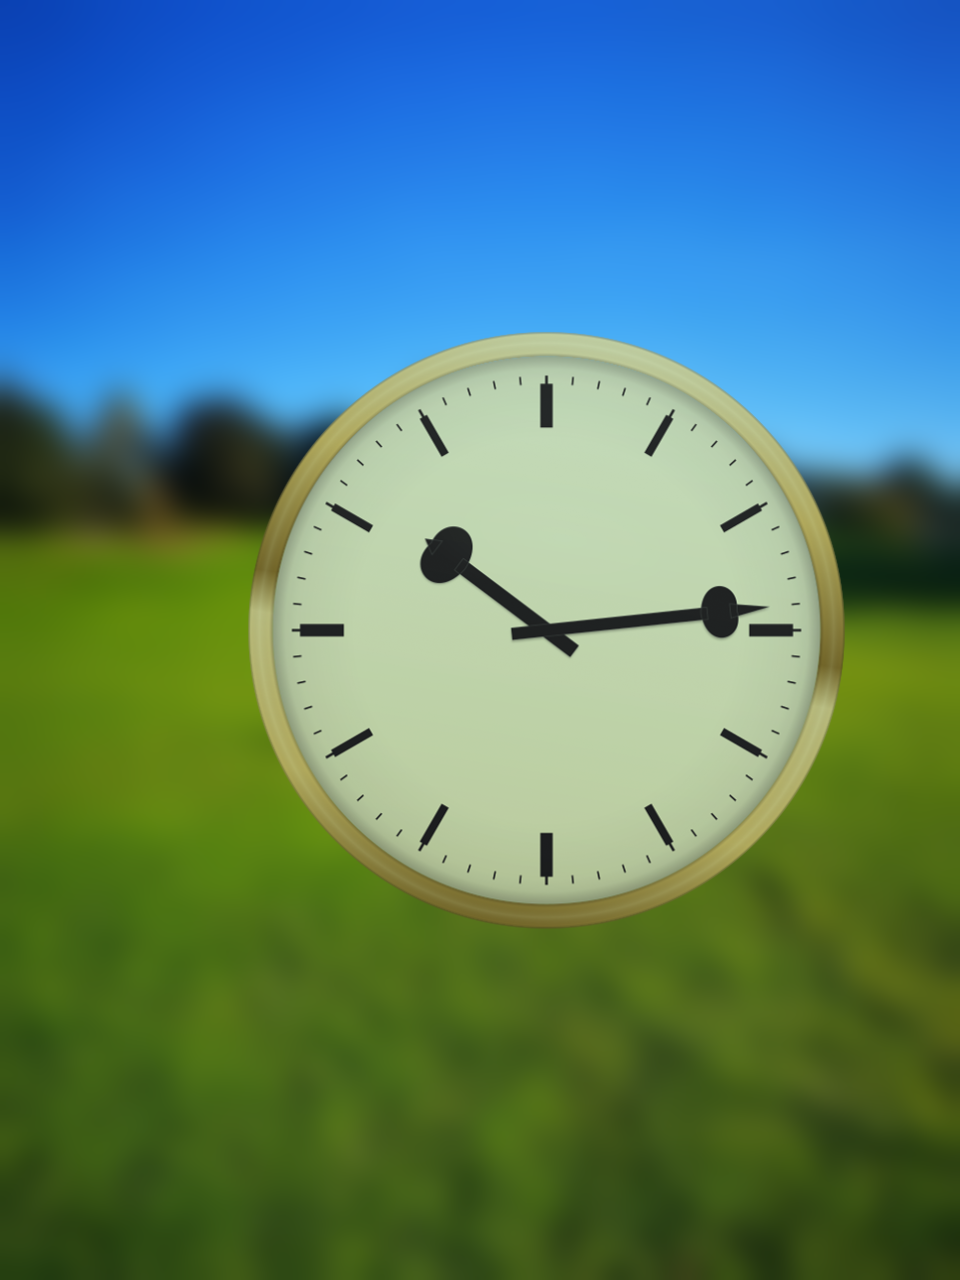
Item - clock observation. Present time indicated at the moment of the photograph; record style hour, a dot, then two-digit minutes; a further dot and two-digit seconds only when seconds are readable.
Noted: 10.14
